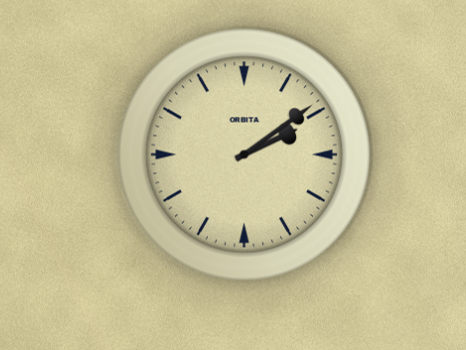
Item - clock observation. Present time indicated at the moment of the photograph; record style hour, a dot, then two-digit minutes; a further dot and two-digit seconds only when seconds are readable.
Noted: 2.09
